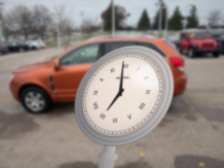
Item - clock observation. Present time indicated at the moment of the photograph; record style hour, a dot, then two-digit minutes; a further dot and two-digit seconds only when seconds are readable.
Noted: 6.59
